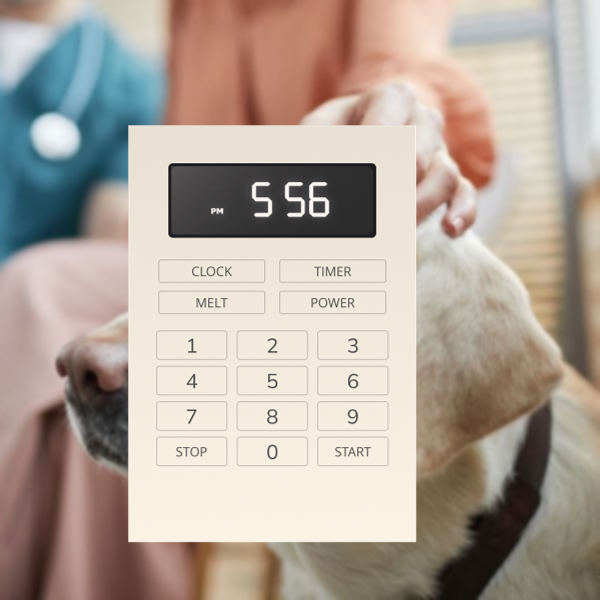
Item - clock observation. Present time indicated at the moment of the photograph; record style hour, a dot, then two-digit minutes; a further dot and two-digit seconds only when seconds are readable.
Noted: 5.56
